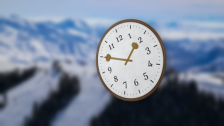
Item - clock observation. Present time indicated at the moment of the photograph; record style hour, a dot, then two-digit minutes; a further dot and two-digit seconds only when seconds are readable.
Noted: 1.50
